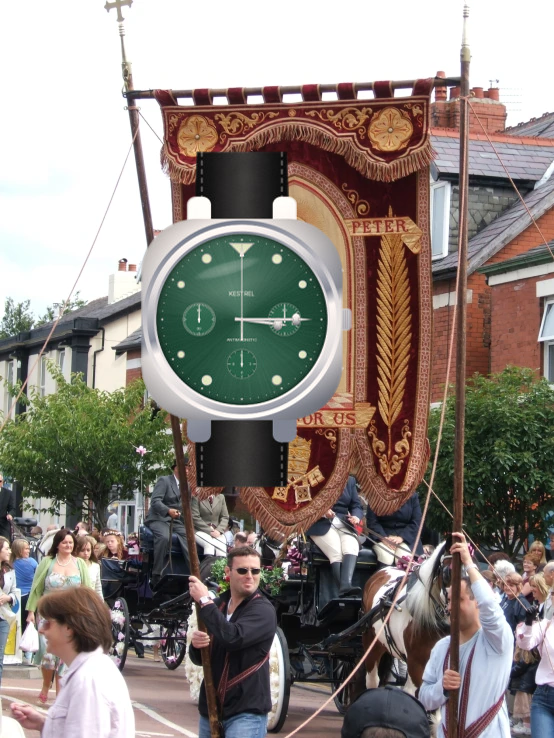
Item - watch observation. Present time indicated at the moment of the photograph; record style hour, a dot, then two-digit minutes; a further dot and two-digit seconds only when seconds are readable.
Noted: 3.15
